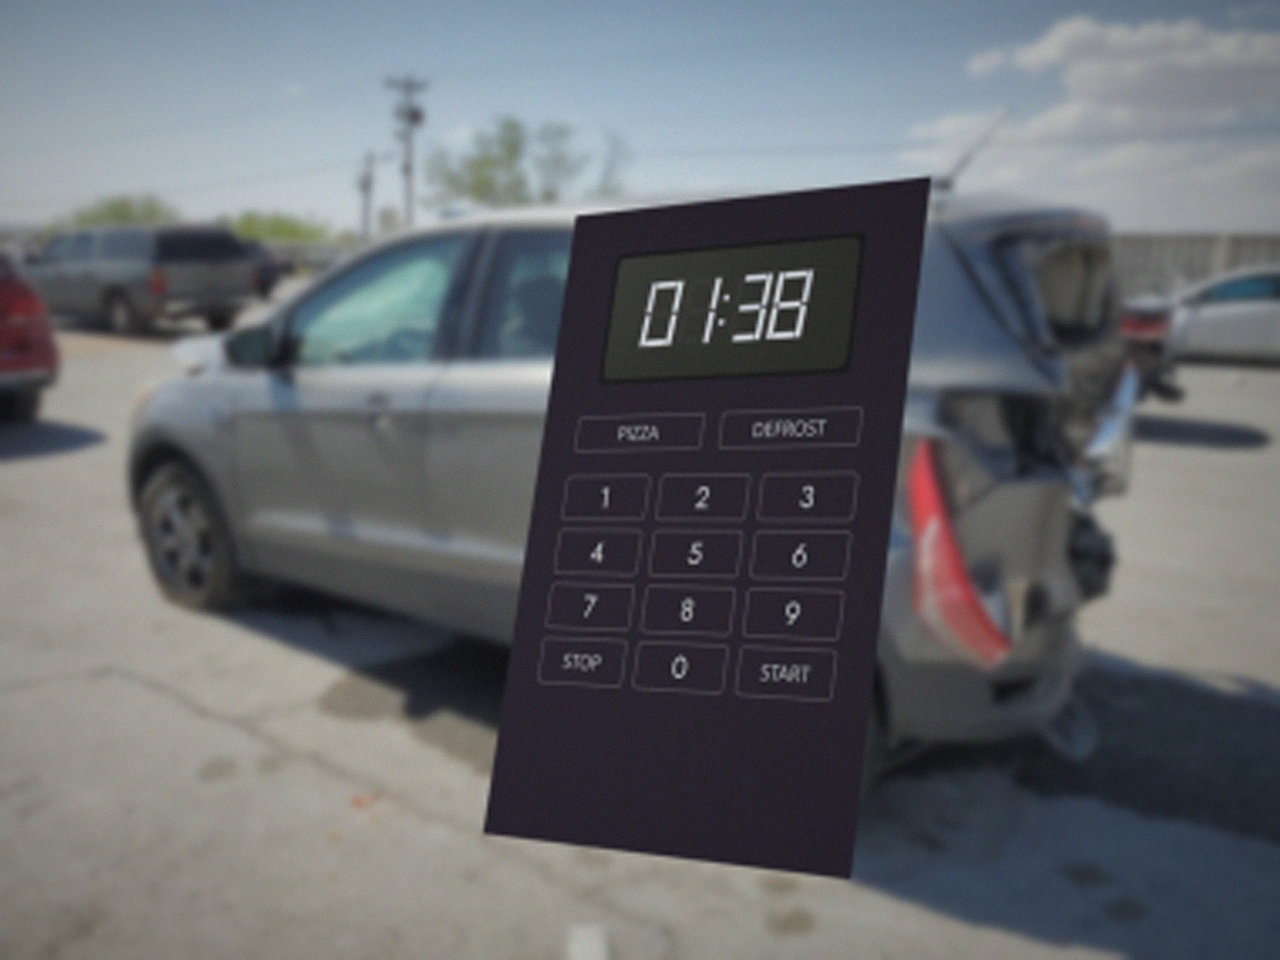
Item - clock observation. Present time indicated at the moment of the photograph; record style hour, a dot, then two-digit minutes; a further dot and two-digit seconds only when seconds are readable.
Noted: 1.38
